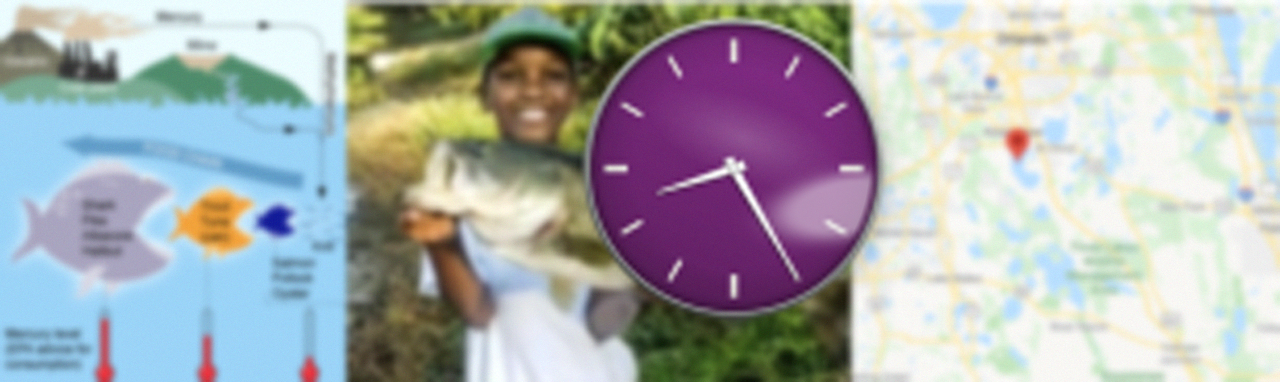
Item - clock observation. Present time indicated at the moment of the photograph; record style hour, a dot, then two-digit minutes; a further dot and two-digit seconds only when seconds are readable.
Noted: 8.25
